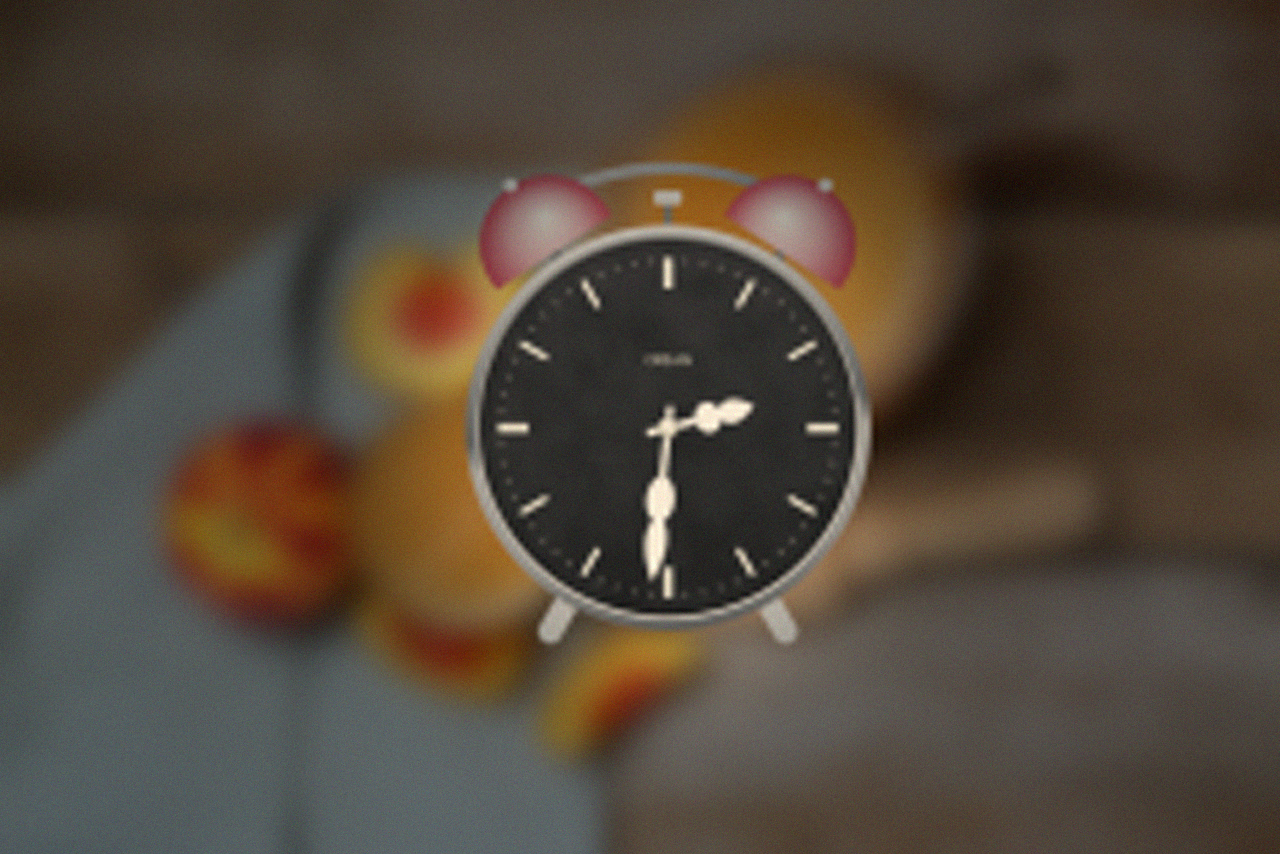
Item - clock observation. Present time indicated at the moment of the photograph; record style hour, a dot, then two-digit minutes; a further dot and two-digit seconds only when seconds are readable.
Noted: 2.31
